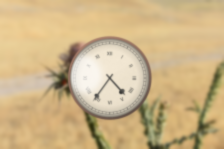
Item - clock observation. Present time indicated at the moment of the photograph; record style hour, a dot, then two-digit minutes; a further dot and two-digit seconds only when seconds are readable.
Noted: 4.36
